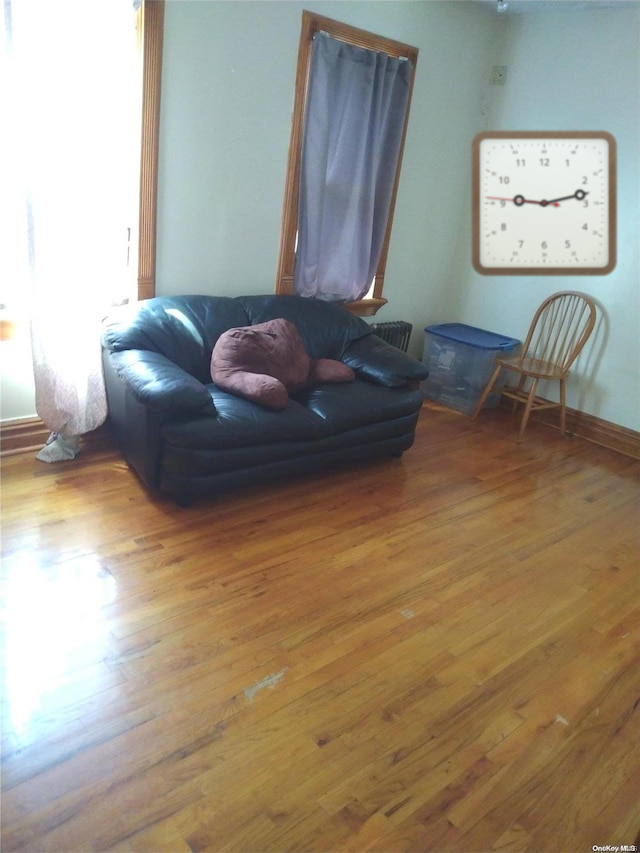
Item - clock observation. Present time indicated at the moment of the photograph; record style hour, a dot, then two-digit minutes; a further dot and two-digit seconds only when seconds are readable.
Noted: 9.12.46
